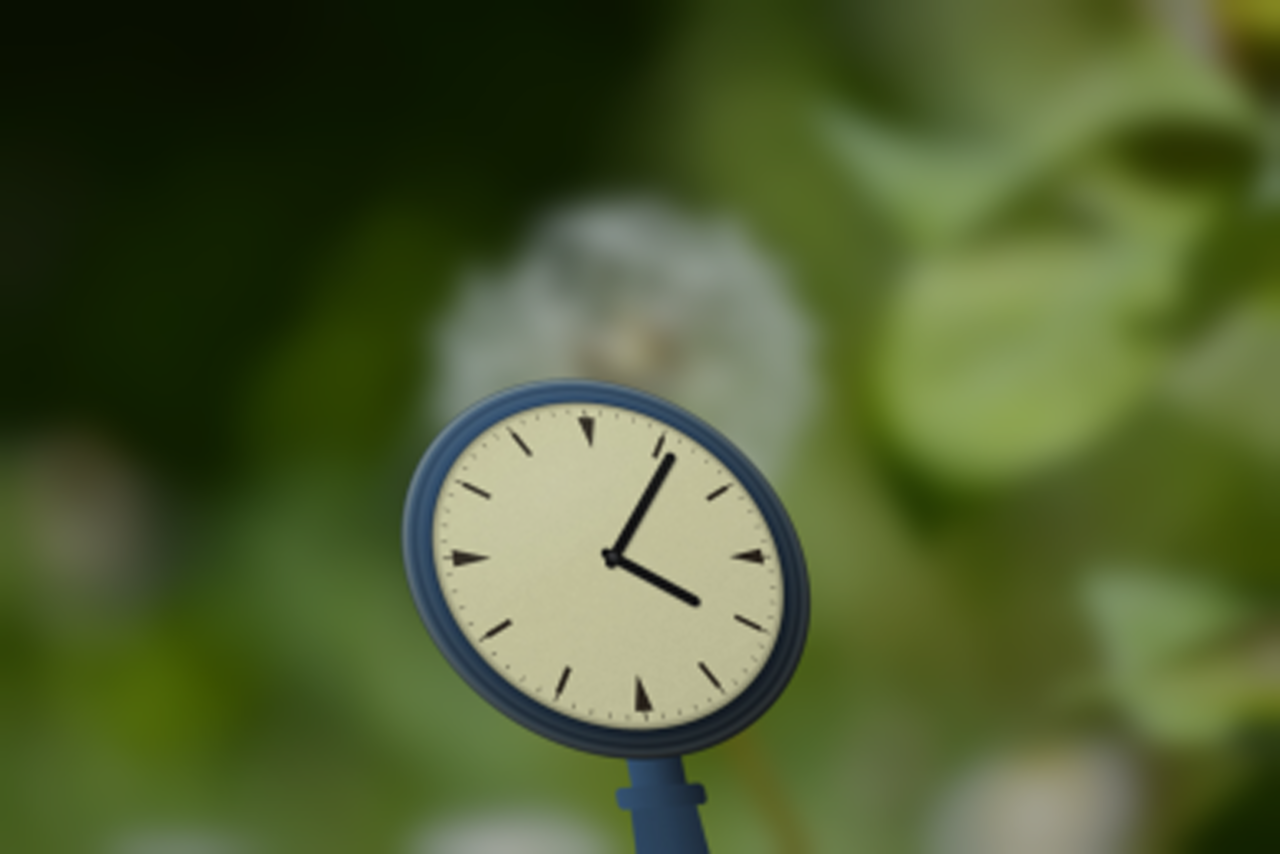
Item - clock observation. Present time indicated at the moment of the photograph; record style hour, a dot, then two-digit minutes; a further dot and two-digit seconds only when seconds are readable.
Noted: 4.06
